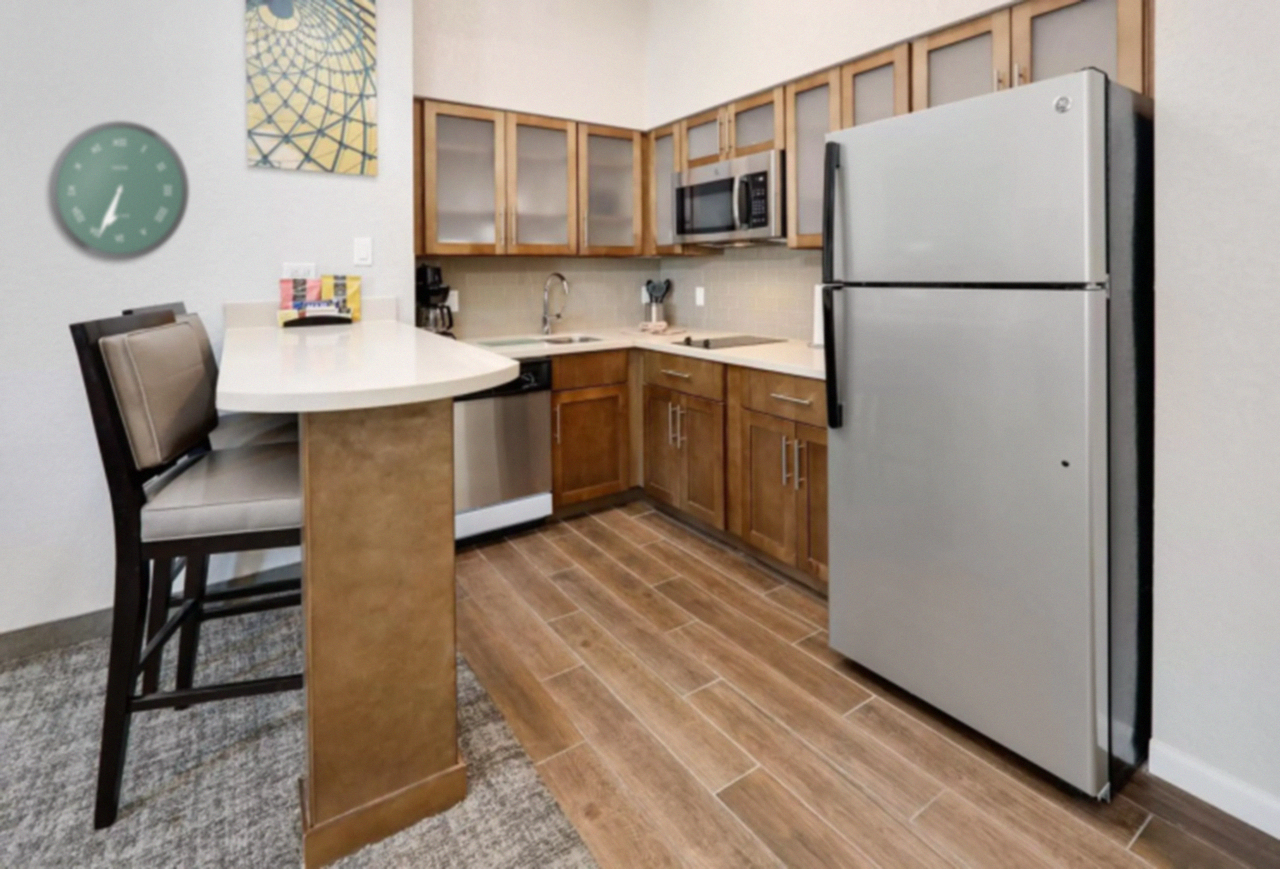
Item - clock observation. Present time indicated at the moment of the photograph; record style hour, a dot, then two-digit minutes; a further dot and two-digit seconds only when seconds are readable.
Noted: 6.34
